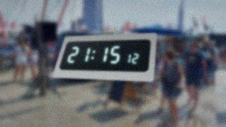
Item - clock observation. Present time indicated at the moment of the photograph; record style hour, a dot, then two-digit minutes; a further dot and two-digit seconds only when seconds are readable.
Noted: 21.15
